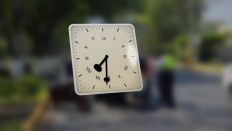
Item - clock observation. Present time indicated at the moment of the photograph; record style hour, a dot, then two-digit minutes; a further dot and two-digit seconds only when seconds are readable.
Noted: 7.31
